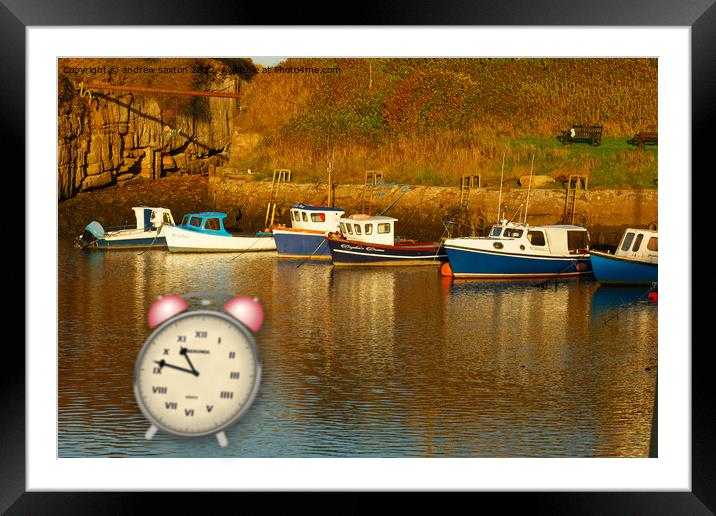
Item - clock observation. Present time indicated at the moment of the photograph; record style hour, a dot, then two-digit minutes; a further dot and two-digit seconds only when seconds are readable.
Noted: 10.47
